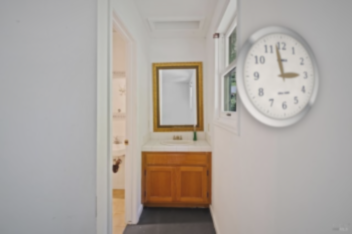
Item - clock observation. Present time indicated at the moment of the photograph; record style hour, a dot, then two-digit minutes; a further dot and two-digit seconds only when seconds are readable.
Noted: 2.58
